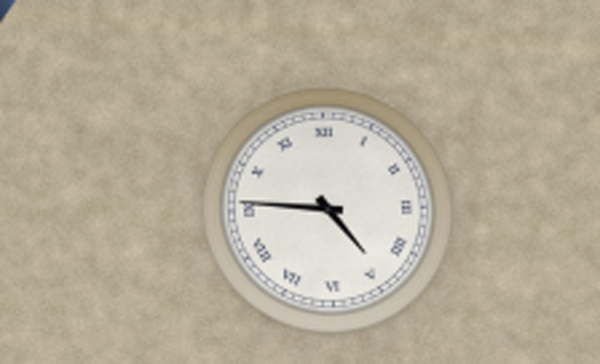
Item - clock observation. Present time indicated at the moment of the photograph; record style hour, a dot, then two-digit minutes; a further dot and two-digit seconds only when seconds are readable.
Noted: 4.46
